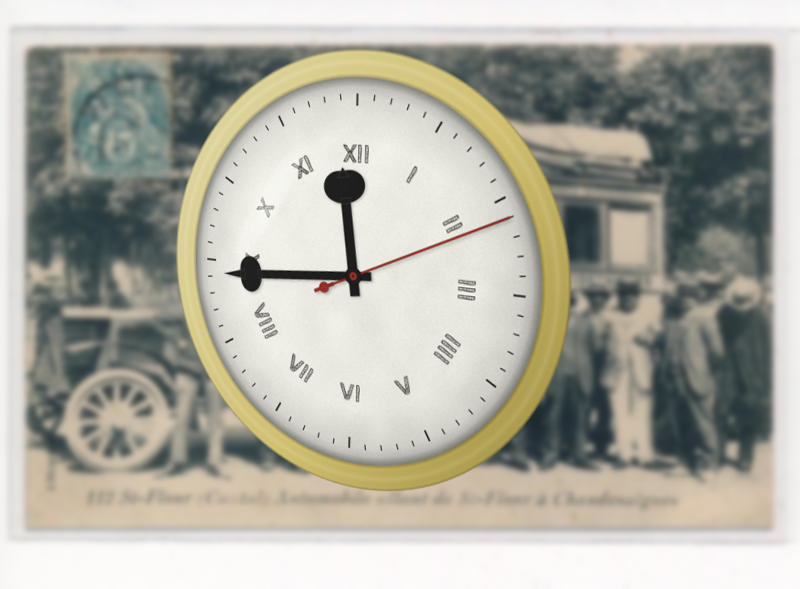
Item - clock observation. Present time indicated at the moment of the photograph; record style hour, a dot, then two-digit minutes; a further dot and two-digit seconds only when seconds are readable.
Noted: 11.44.11
